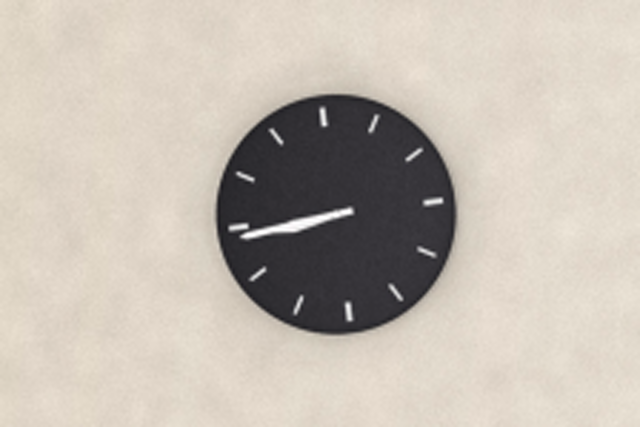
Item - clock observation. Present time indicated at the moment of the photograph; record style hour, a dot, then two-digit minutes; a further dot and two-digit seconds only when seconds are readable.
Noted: 8.44
